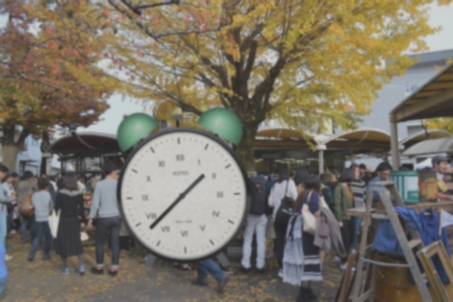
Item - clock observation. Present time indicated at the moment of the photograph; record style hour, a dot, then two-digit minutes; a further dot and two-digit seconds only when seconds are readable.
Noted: 1.38
